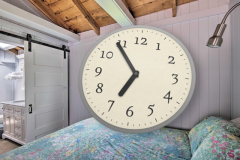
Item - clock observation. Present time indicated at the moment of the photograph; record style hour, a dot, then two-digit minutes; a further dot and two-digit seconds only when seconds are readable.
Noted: 6.54
